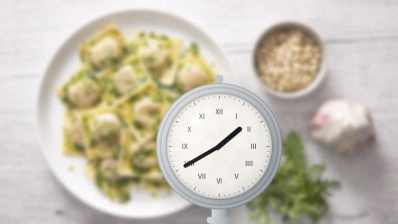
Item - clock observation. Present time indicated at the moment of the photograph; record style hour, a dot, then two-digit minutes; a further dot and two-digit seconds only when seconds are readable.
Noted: 1.40
